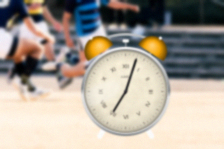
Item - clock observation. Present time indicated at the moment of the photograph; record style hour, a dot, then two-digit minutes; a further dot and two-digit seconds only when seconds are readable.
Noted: 7.03
